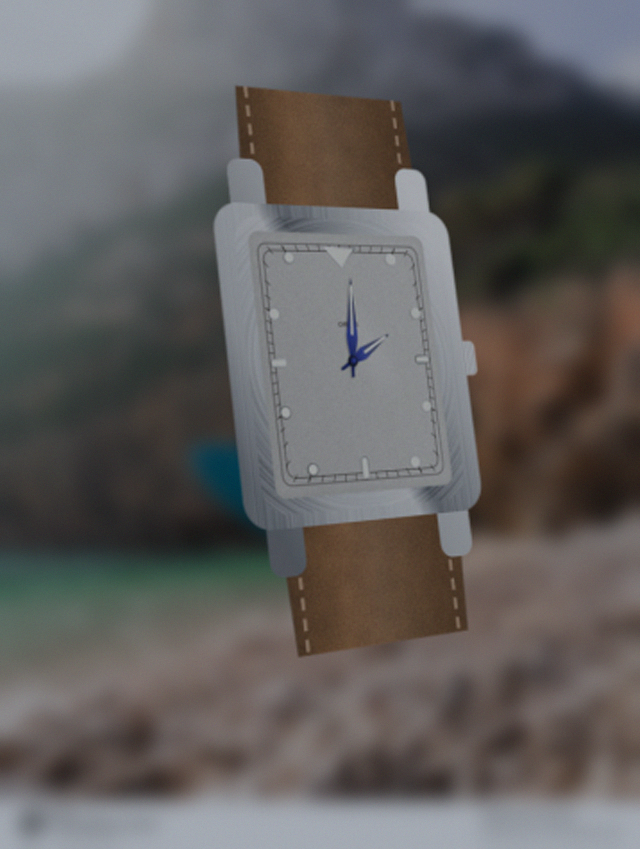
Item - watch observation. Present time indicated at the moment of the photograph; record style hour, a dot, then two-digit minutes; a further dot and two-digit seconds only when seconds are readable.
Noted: 2.01
